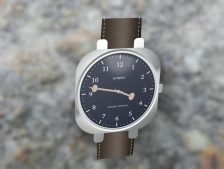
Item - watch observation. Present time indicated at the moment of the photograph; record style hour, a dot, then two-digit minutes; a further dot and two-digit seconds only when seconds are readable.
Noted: 3.47
